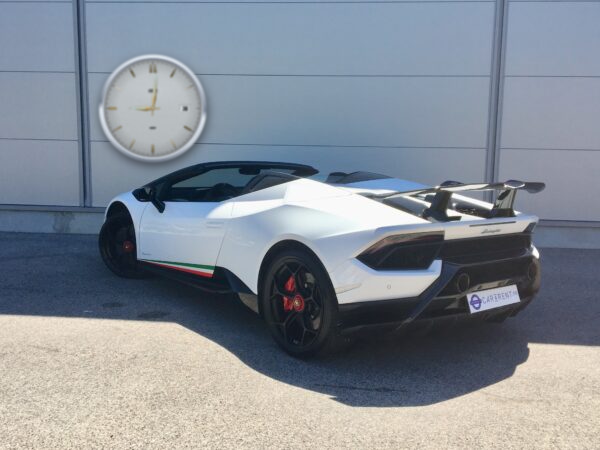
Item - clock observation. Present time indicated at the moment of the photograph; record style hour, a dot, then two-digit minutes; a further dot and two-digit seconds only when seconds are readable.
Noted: 9.01
